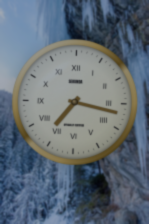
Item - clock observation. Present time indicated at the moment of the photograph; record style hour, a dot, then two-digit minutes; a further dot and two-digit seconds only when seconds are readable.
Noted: 7.17
